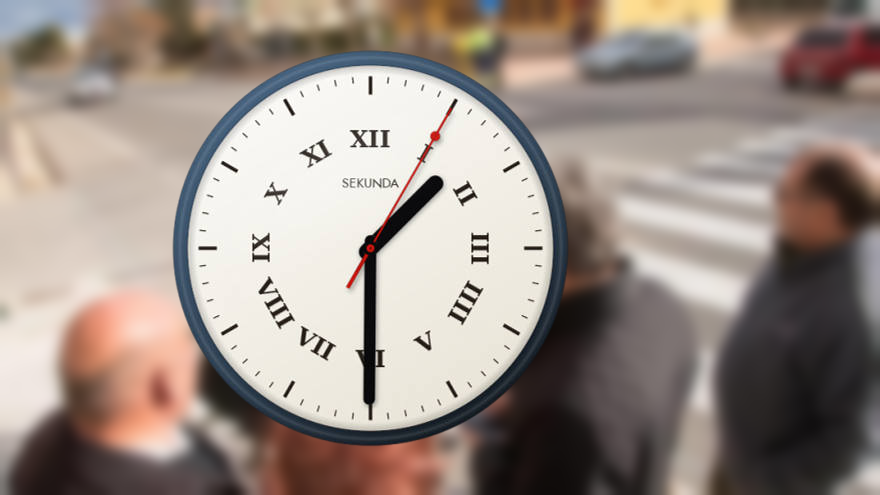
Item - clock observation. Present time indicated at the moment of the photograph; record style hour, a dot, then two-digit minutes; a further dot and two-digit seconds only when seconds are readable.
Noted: 1.30.05
